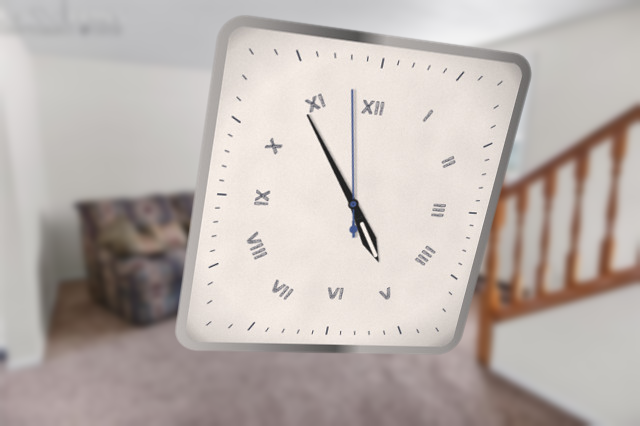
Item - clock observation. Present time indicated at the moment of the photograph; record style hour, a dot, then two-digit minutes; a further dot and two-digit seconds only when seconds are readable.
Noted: 4.53.58
